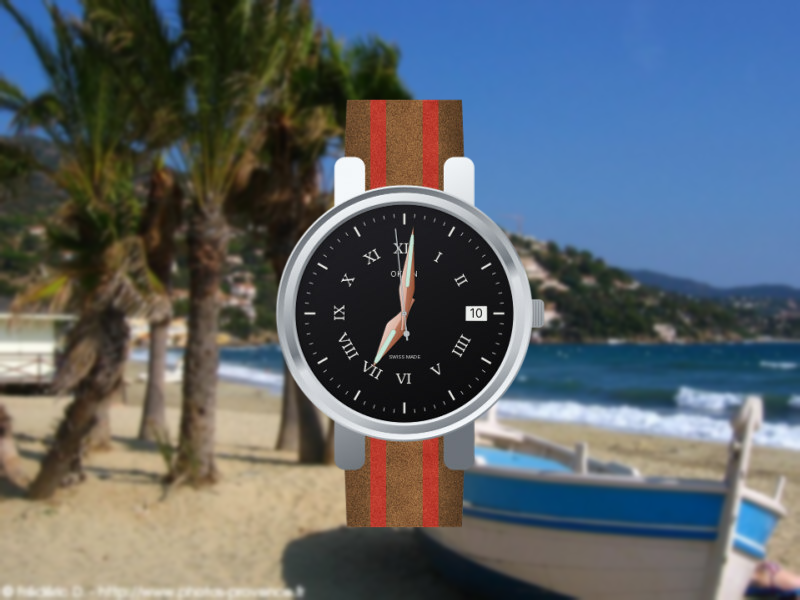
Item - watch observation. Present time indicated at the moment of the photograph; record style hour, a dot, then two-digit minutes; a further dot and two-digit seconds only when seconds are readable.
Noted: 7.00.59
